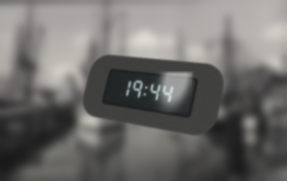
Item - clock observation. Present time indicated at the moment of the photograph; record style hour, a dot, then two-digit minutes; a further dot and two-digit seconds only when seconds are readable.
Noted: 19.44
